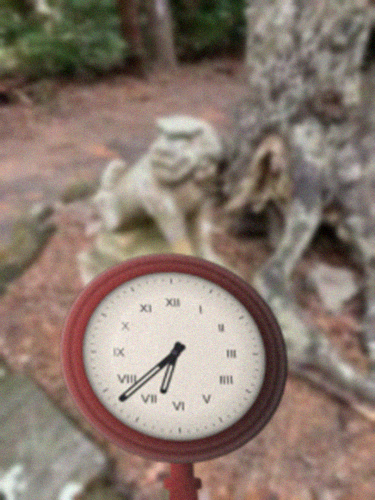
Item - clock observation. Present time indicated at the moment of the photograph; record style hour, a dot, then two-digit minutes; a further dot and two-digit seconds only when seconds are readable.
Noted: 6.38
